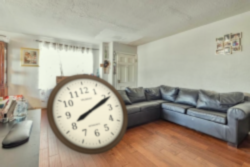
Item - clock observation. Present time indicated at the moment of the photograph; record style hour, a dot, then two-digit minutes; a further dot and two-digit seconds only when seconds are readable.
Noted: 8.11
